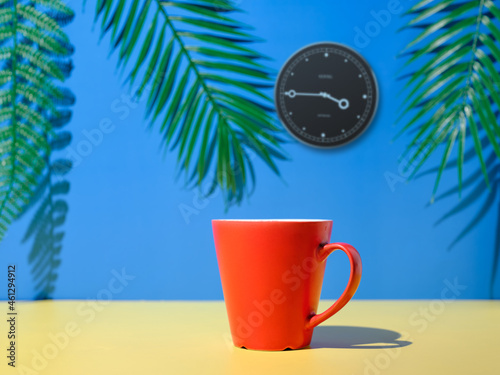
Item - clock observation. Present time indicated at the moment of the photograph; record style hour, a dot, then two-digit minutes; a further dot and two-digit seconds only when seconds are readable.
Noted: 3.45
